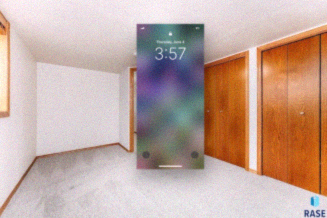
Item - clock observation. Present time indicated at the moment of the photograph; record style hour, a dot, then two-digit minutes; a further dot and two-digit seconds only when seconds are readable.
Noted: 3.57
